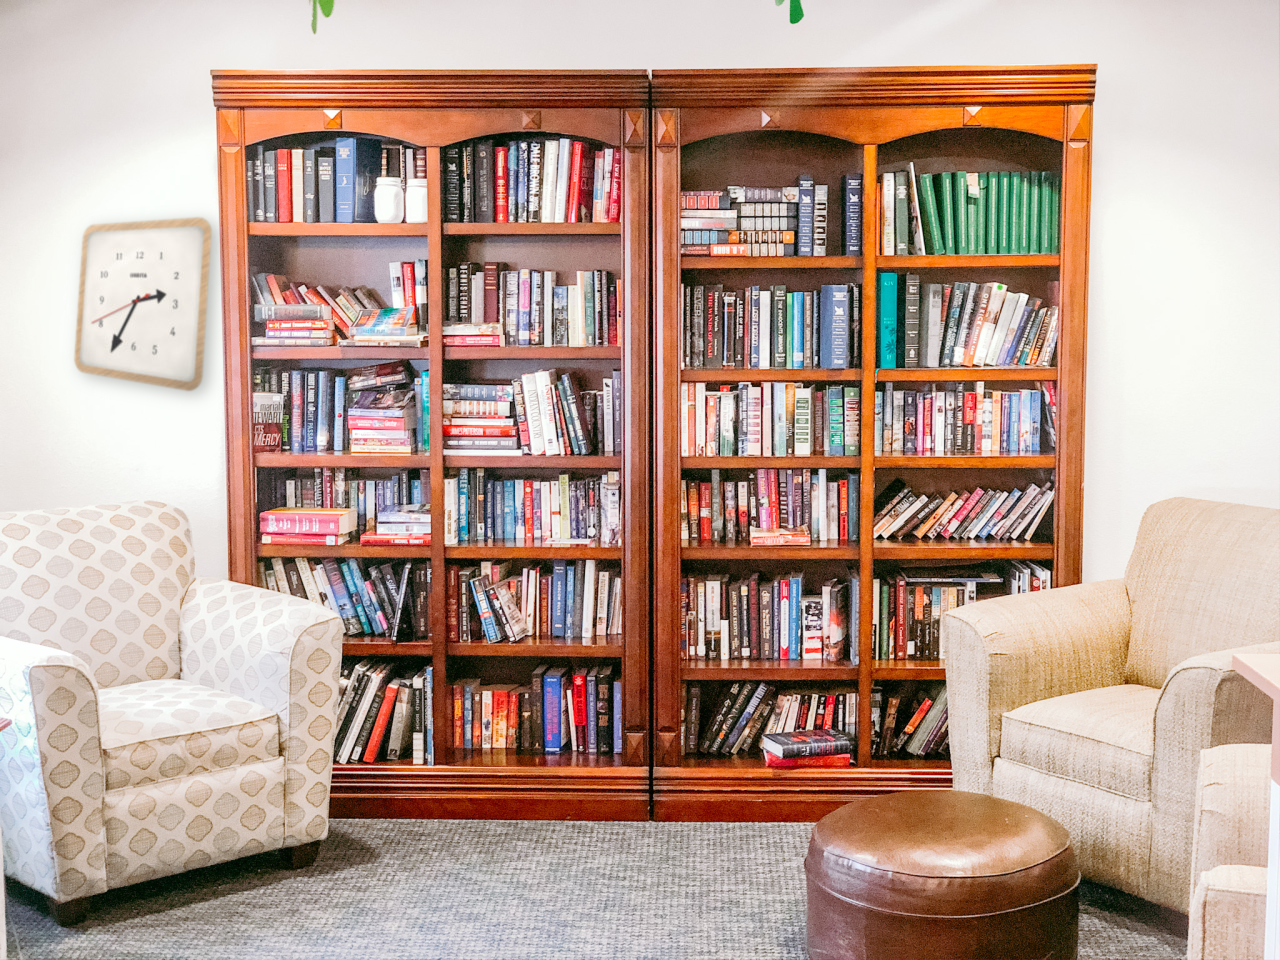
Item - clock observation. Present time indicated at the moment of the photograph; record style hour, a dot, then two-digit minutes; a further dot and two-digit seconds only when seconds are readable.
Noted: 2.34.41
